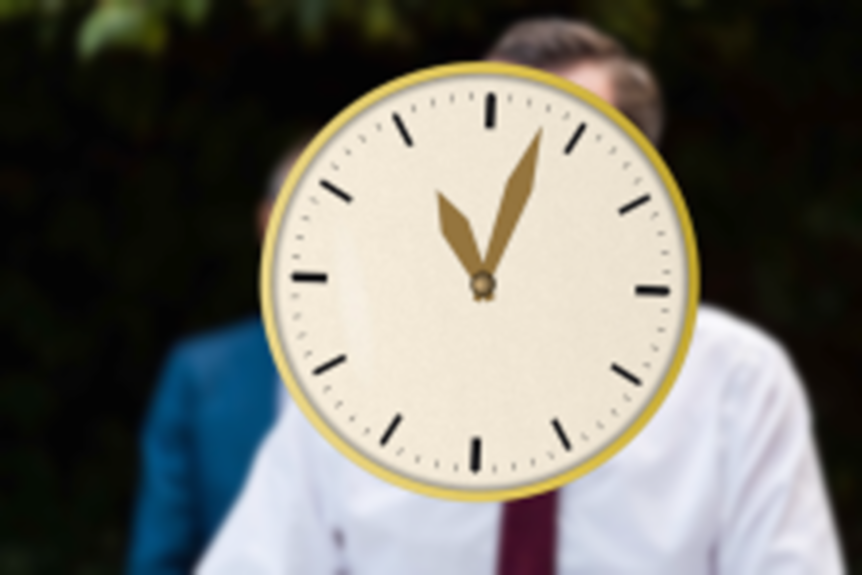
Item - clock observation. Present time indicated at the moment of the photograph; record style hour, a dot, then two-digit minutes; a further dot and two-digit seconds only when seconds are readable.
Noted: 11.03
